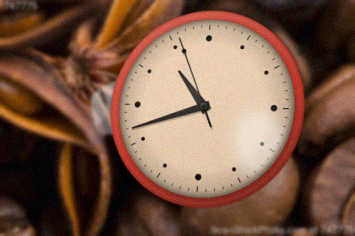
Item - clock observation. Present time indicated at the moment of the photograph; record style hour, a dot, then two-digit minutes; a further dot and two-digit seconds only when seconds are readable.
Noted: 10.41.56
